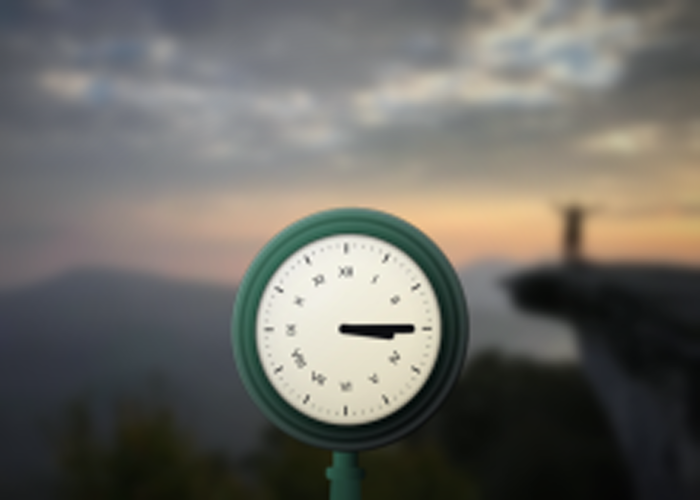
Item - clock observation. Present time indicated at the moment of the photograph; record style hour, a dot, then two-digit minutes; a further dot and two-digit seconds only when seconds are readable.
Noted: 3.15
